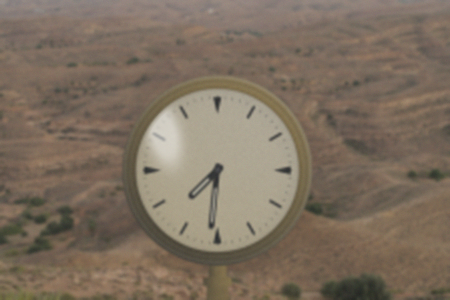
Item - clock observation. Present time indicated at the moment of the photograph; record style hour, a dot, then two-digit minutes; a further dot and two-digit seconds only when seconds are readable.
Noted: 7.31
